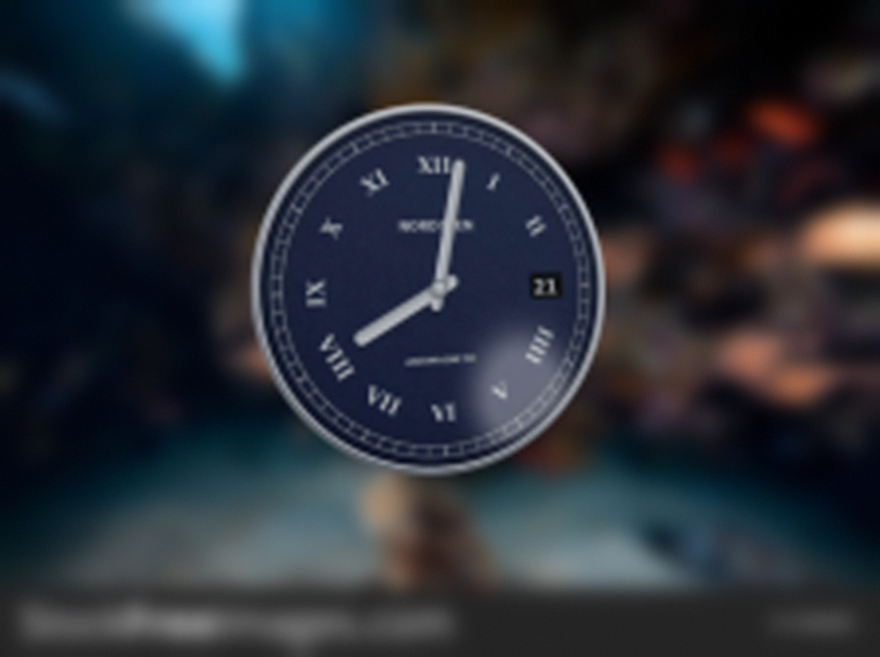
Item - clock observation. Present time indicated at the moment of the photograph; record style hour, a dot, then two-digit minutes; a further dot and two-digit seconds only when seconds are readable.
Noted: 8.02
